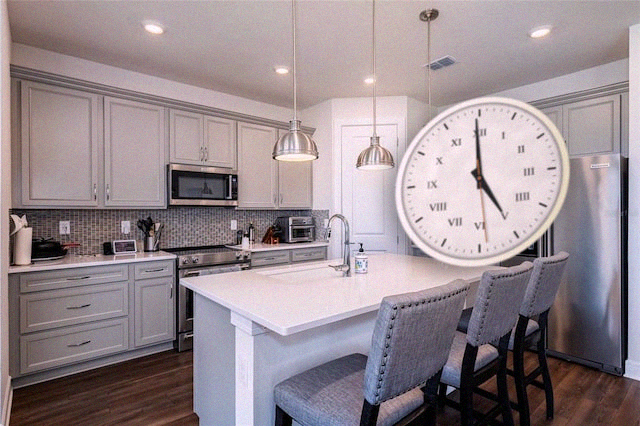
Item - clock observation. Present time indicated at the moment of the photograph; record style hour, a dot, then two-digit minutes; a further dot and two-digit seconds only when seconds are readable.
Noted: 4.59.29
